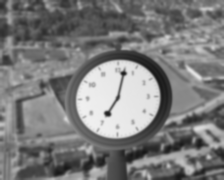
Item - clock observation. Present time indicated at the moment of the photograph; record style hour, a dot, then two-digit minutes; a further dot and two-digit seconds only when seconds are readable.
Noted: 7.02
